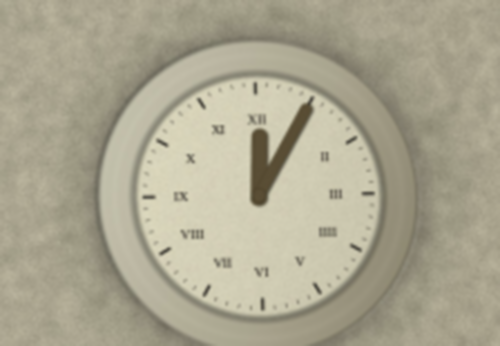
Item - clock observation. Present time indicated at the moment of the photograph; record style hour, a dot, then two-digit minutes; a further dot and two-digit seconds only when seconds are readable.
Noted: 12.05
